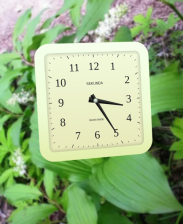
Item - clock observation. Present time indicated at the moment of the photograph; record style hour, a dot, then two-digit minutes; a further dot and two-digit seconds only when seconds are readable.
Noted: 3.25
